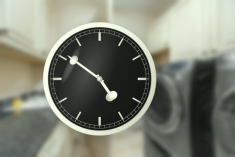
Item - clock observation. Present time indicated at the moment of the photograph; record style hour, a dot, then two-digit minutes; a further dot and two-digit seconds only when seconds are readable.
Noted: 4.51
